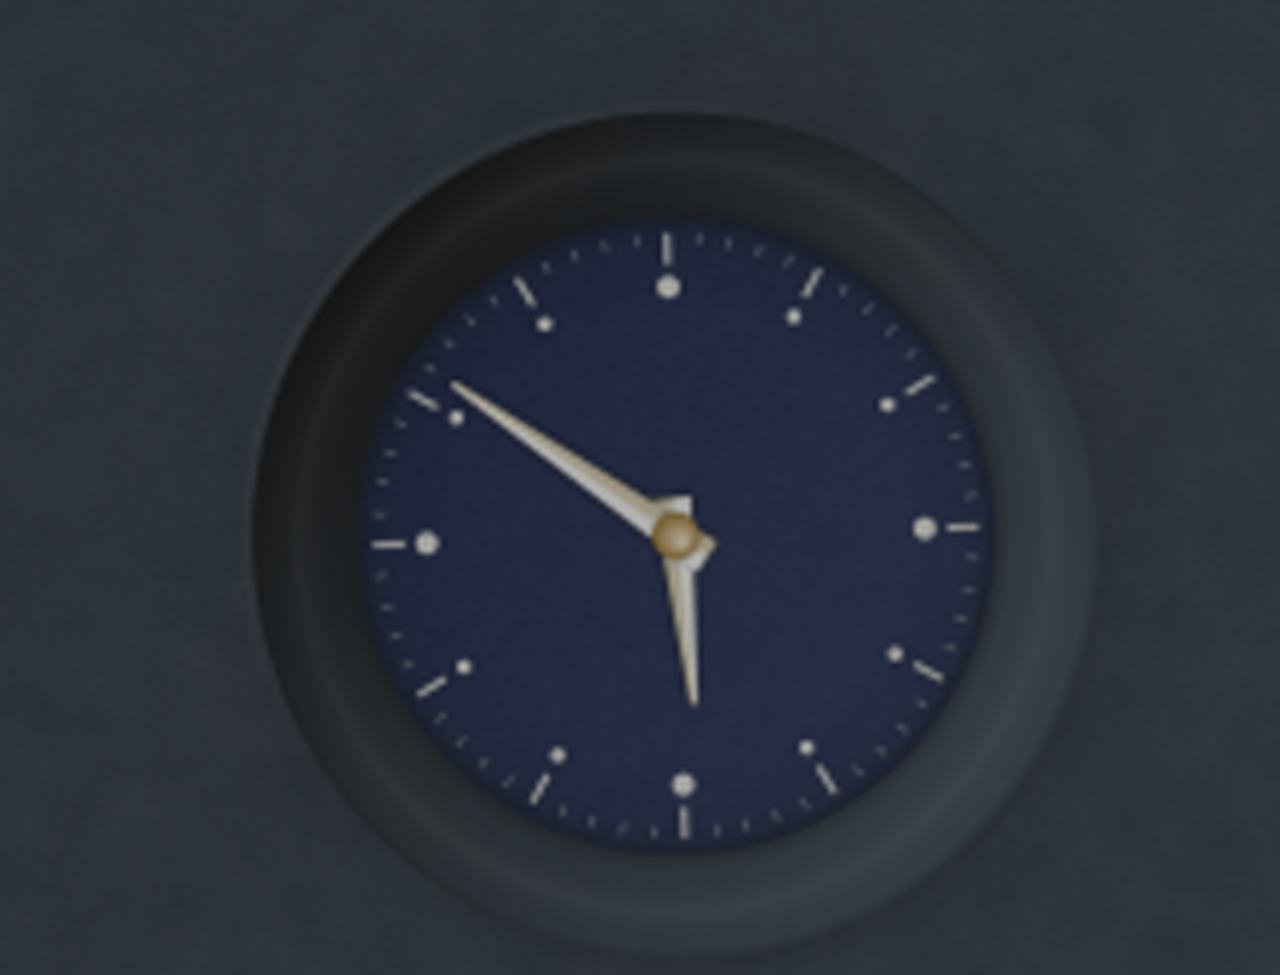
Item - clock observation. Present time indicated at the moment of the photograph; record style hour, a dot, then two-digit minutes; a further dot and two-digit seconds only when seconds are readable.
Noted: 5.51
